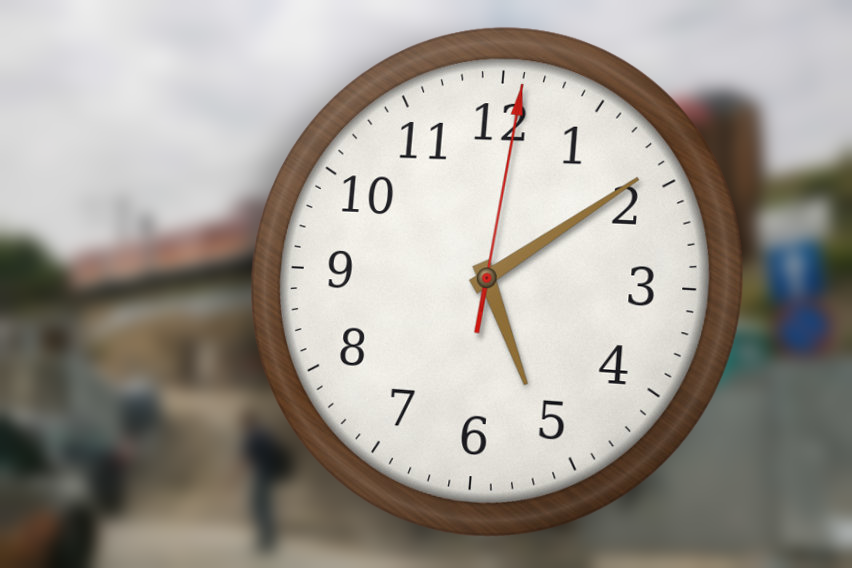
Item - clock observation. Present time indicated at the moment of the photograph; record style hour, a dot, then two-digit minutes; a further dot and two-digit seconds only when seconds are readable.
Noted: 5.09.01
